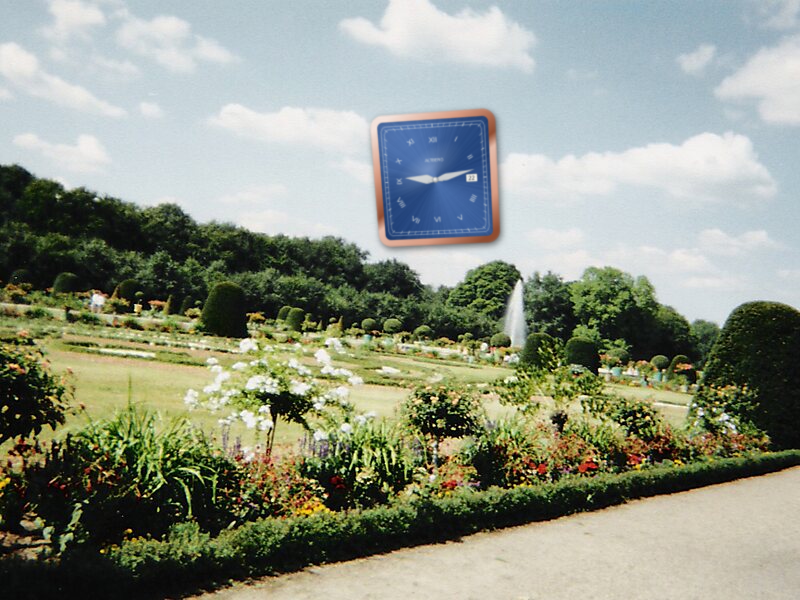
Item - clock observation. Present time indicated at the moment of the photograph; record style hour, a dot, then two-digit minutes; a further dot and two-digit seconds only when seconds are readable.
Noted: 9.13
